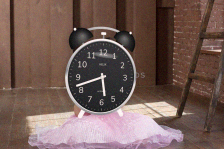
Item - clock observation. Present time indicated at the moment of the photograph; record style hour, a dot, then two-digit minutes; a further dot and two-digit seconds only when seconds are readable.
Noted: 5.42
